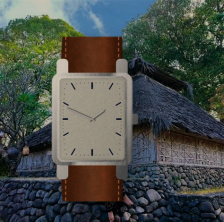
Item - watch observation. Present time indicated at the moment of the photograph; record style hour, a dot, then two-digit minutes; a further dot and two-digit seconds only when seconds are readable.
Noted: 1.49
